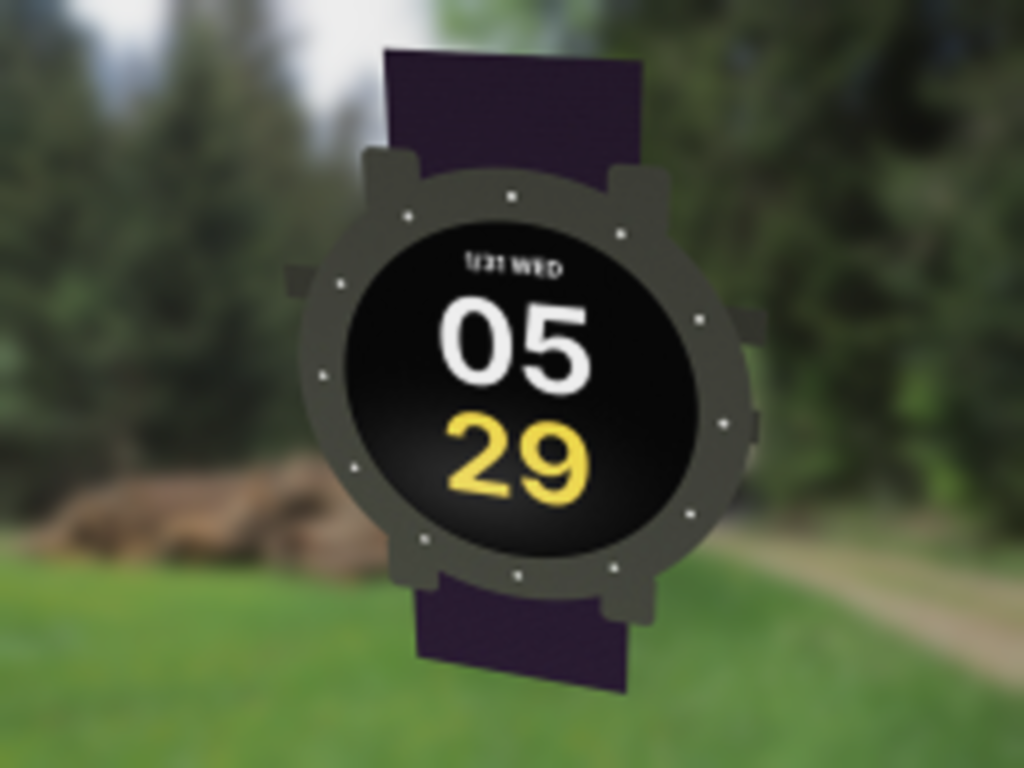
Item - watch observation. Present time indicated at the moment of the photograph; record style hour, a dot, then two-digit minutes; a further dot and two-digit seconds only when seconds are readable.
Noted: 5.29
